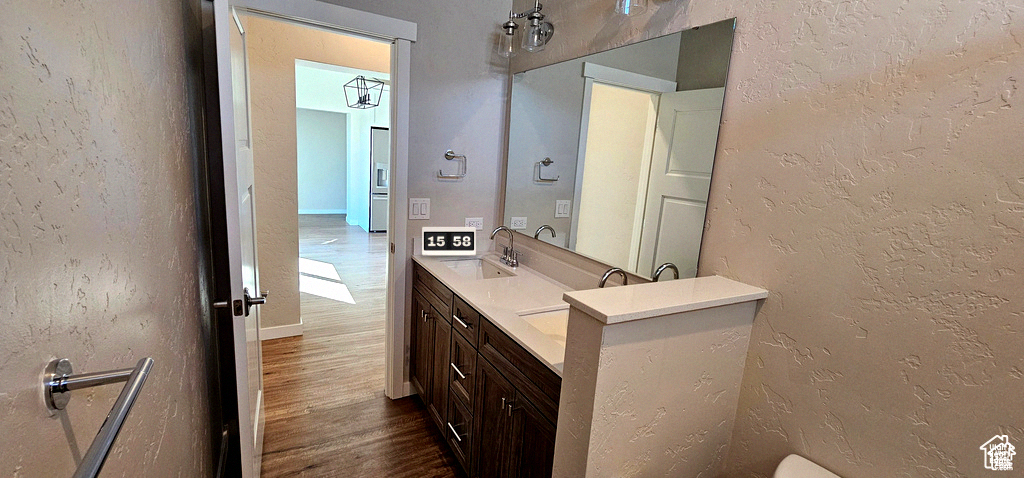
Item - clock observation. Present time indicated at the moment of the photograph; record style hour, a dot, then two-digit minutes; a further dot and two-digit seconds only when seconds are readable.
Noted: 15.58
